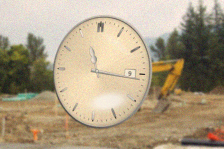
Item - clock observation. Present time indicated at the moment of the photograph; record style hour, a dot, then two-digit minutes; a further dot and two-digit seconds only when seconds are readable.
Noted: 11.16
